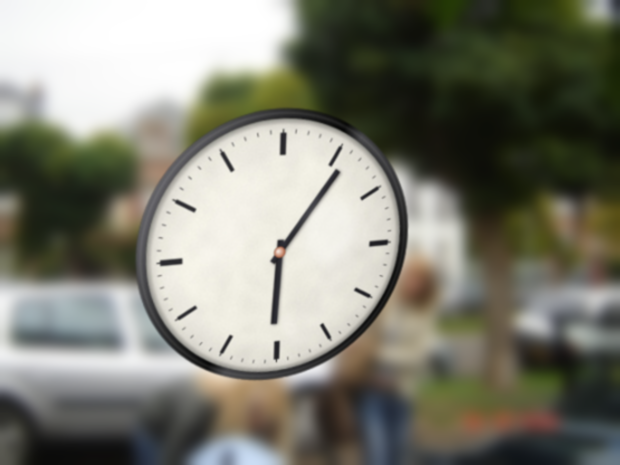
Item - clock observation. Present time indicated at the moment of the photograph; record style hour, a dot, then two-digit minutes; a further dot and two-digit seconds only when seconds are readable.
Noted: 6.06
